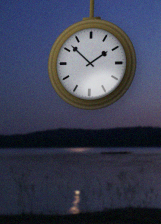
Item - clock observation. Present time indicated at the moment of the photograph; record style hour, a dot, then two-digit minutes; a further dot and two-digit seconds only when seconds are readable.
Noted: 1.52
